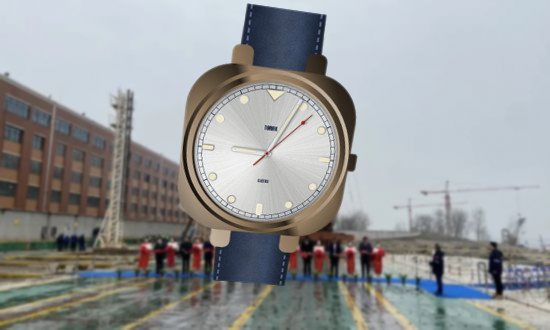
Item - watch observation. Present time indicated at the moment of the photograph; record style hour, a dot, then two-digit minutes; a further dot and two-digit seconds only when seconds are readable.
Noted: 9.04.07
